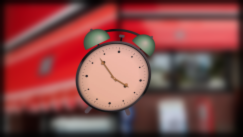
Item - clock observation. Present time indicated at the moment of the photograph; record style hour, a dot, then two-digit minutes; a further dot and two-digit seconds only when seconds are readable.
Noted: 3.53
